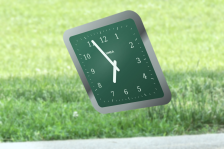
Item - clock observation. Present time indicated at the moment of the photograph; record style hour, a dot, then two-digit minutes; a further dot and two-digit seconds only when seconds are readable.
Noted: 6.56
